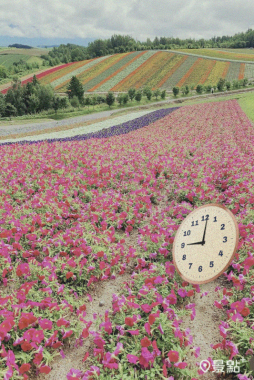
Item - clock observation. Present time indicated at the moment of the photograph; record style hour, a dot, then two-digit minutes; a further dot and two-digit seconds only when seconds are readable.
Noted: 9.01
